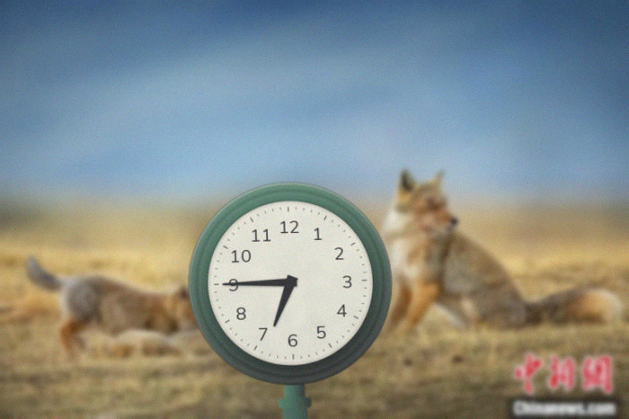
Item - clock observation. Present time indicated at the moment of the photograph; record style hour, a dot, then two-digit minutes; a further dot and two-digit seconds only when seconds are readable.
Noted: 6.45
